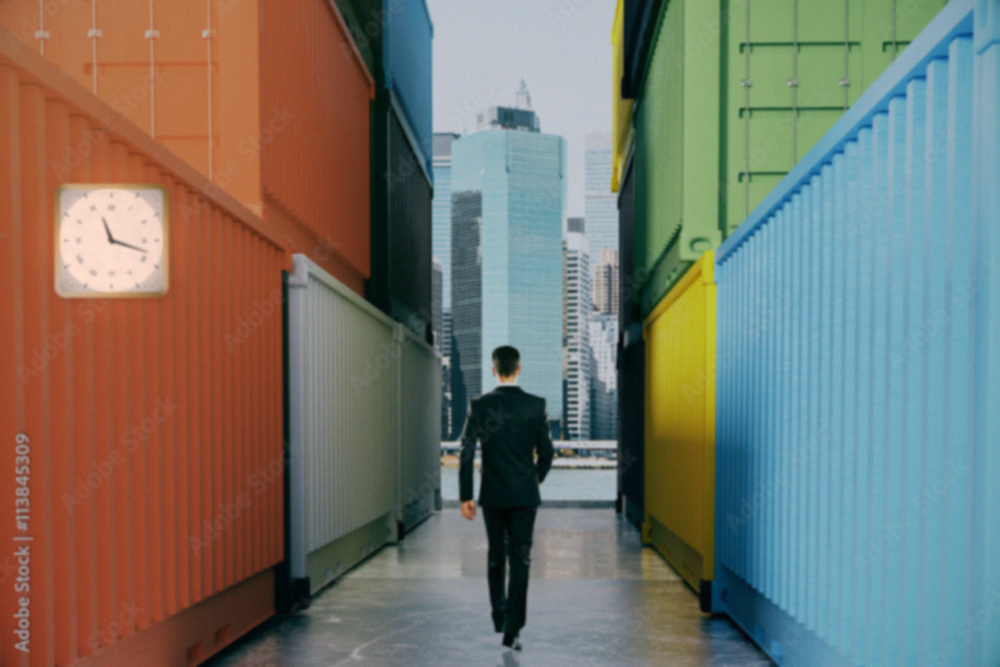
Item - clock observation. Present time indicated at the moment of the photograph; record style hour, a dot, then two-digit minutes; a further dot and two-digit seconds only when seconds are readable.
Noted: 11.18
